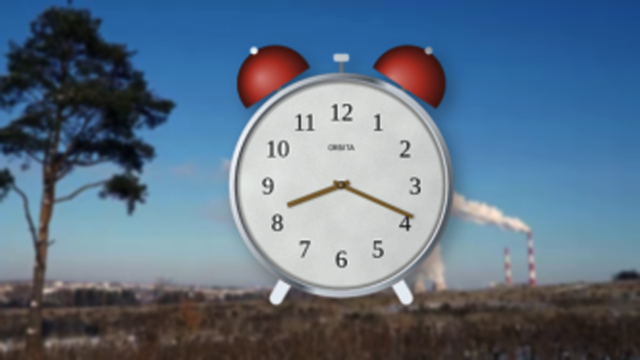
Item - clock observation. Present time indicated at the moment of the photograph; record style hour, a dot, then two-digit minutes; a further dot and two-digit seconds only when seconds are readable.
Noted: 8.19
